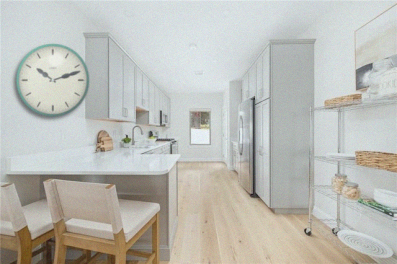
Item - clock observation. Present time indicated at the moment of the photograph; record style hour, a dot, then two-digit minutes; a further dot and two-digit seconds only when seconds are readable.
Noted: 10.12
